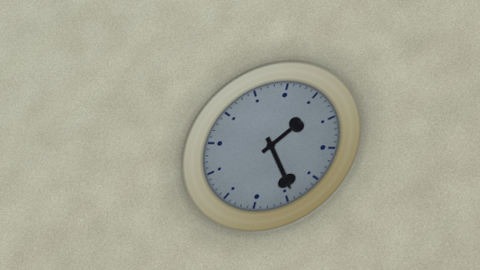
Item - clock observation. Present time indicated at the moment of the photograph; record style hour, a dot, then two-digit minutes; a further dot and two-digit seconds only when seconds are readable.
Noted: 1.24
